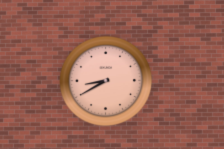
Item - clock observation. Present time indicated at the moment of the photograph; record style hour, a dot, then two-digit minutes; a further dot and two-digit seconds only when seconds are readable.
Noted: 8.40
